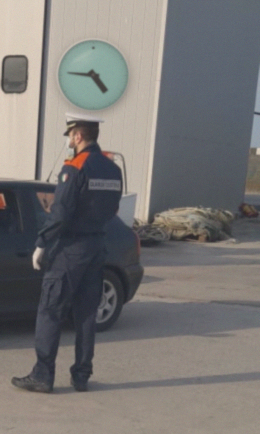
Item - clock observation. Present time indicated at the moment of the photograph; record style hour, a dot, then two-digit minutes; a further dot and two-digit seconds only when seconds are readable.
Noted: 4.46
